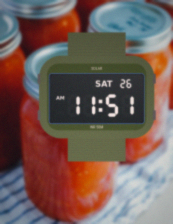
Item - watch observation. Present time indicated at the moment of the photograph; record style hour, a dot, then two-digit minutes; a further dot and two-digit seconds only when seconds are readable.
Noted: 11.51
